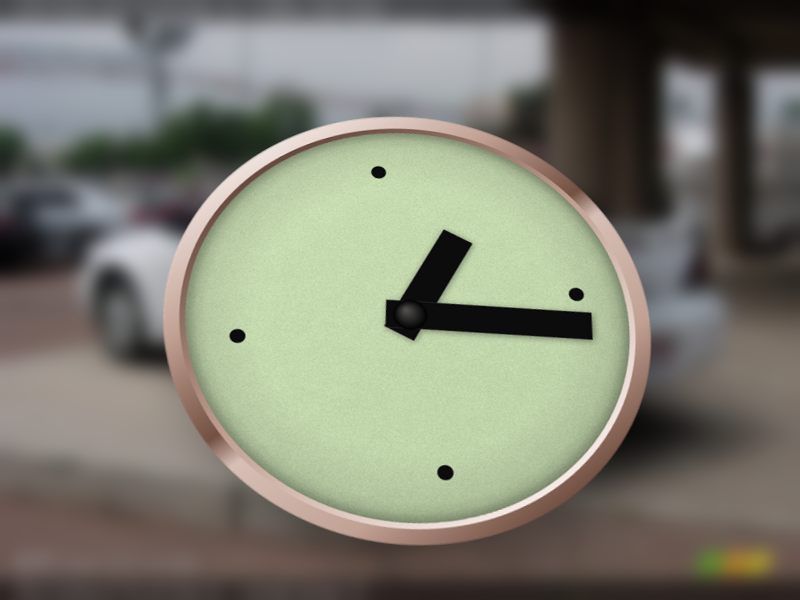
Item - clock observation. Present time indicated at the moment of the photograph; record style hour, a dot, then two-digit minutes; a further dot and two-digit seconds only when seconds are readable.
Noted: 1.17
